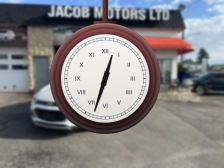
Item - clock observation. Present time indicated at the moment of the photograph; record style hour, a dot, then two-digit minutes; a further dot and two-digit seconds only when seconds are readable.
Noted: 12.33
